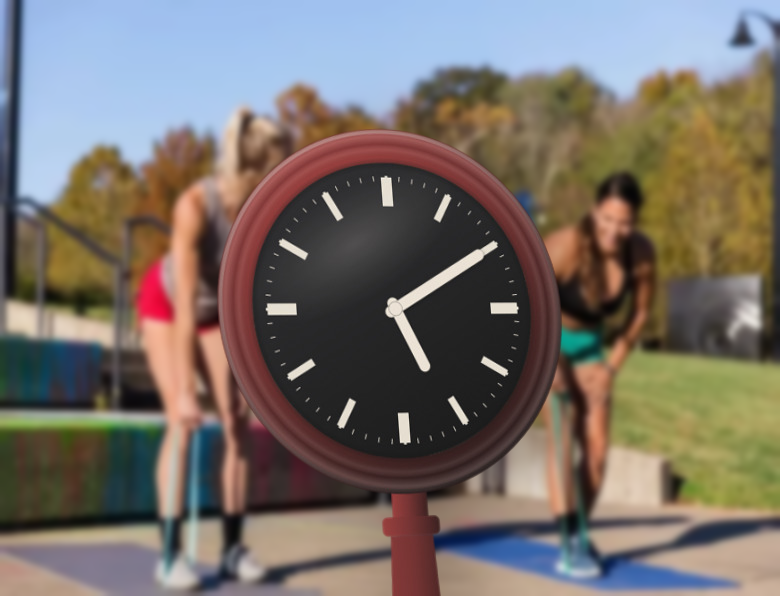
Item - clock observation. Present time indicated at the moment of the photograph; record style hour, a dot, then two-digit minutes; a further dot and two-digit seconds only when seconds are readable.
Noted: 5.10
